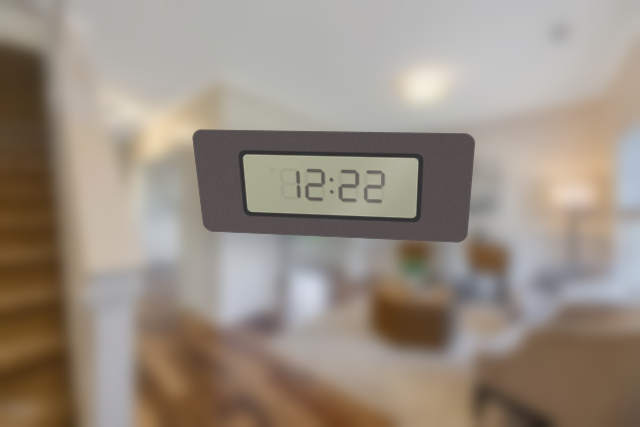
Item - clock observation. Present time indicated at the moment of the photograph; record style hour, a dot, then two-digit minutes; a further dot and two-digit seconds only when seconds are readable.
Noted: 12.22
